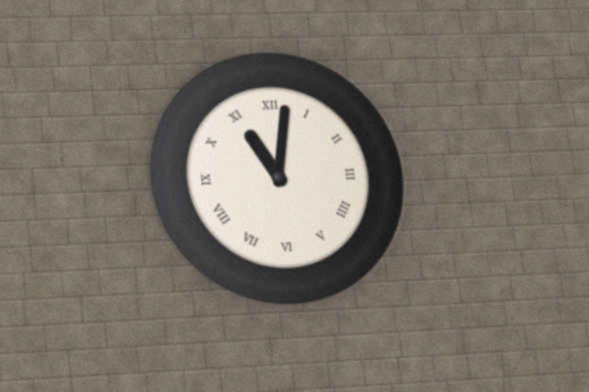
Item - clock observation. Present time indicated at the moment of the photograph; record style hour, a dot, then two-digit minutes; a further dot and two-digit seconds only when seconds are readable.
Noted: 11.02
